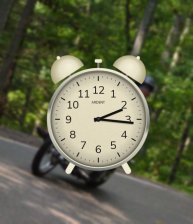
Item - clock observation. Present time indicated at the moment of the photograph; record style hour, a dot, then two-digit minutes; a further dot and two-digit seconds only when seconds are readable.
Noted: 2.16
